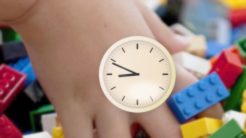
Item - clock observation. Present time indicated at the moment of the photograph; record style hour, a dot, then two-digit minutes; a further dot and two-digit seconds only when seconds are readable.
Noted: 8.49
